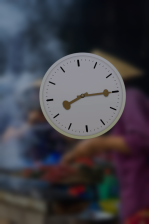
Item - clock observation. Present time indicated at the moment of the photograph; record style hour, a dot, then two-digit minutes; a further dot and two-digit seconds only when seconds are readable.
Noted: 8.15
